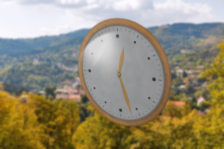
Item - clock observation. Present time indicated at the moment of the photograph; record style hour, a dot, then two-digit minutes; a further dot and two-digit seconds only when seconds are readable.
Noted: 12.27
